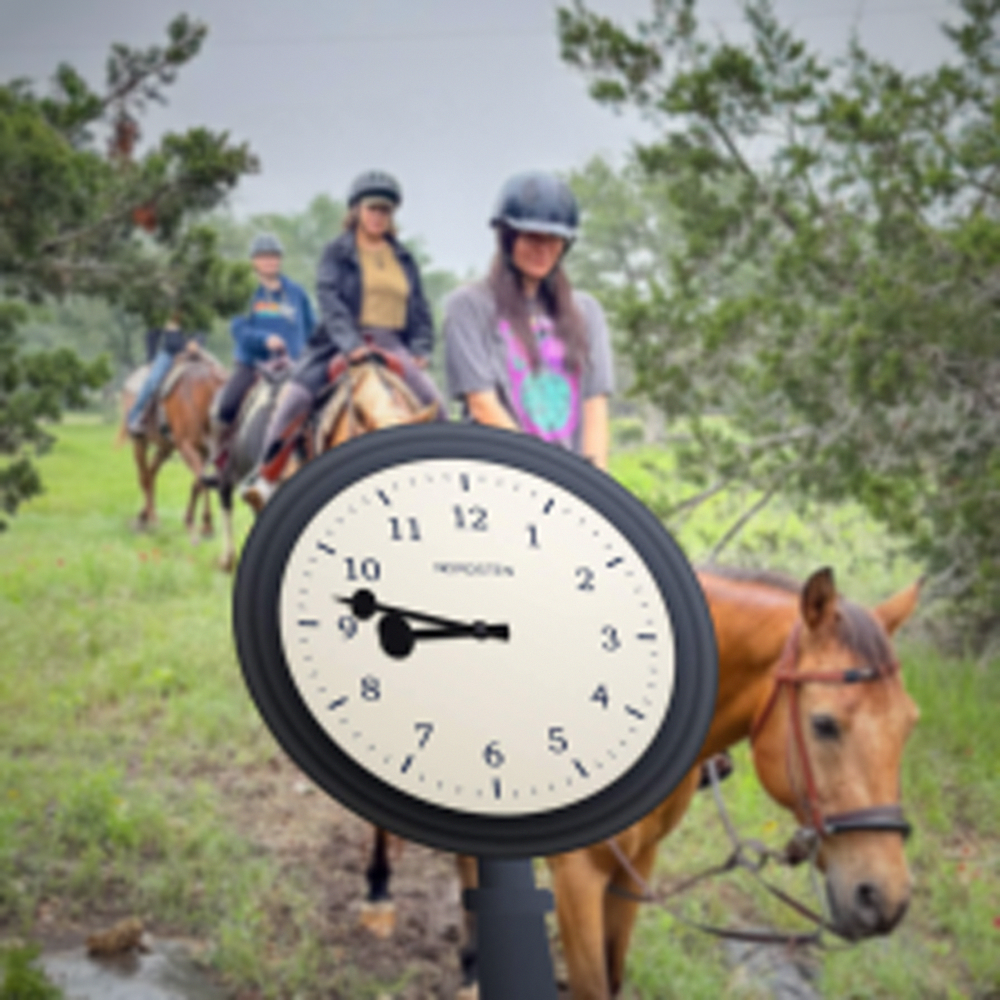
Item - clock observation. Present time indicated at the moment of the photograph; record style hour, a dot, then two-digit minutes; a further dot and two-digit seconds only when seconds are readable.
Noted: 8.47
